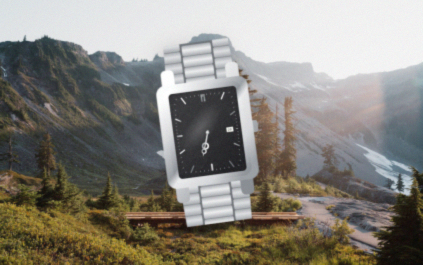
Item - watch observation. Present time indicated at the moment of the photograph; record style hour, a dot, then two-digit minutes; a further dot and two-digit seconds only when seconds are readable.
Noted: 6.33
